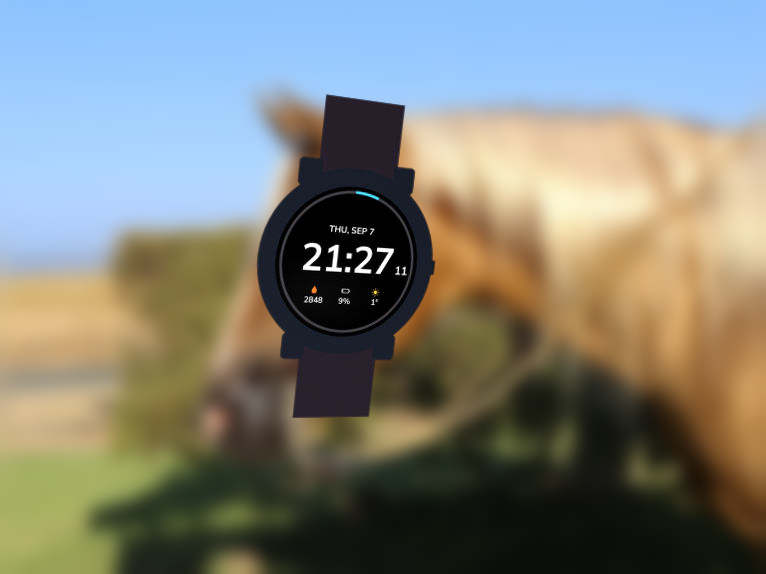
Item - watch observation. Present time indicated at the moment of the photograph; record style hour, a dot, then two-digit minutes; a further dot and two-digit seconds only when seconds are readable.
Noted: 21.27.11
